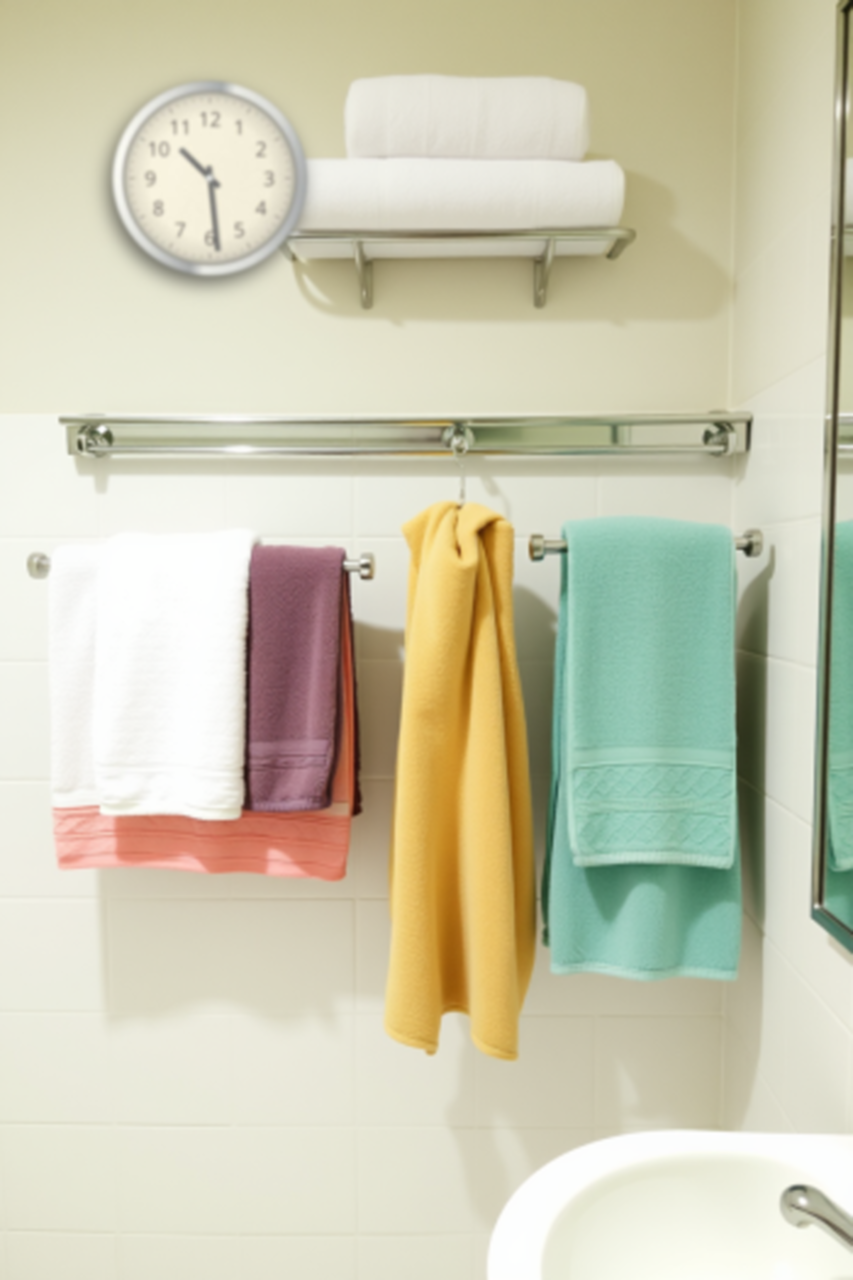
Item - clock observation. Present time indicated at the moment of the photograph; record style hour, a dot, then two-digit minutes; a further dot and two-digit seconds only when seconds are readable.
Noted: 10.29
